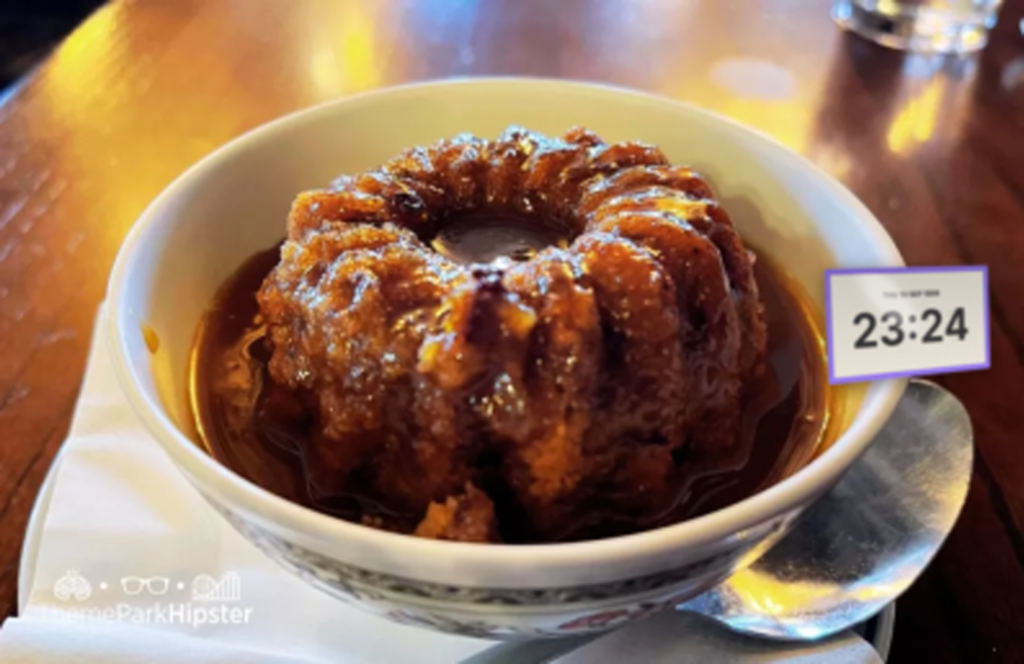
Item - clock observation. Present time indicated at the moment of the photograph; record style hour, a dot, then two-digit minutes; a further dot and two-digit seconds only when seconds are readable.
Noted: 23.24
